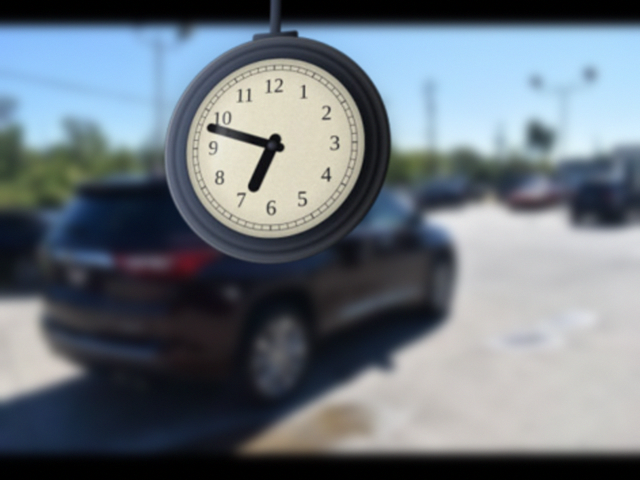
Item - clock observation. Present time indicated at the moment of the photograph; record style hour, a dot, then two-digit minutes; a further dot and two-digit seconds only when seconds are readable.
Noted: 6.48
